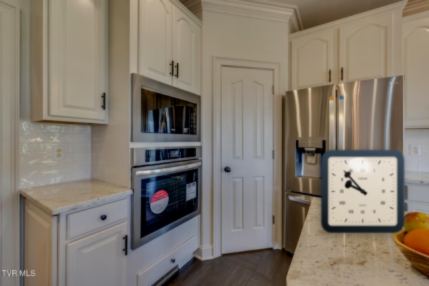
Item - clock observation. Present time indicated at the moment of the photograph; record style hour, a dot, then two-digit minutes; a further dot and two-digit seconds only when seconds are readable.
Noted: 9.53
